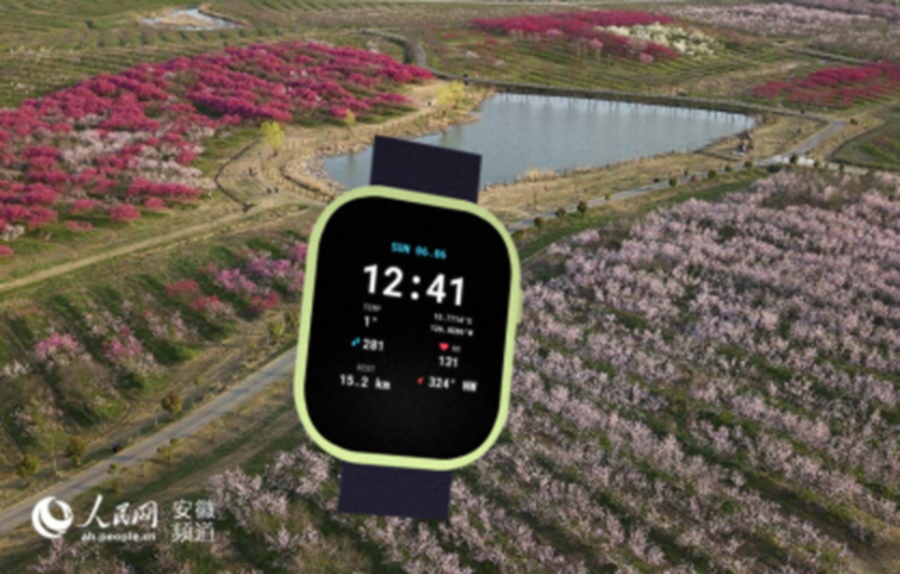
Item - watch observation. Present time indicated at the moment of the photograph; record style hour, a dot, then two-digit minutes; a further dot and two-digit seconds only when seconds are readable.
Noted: 12.41
